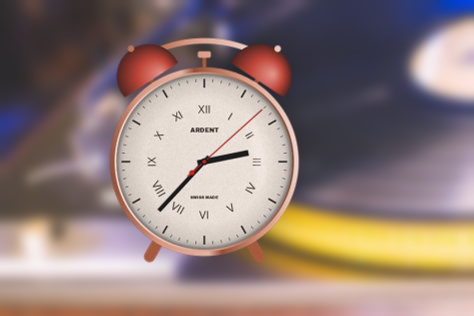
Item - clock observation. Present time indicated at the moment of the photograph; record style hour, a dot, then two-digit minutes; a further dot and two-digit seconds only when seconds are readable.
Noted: 2.37.08
